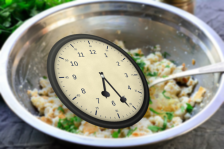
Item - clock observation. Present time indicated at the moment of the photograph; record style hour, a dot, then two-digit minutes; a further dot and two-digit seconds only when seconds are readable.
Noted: 6.26
